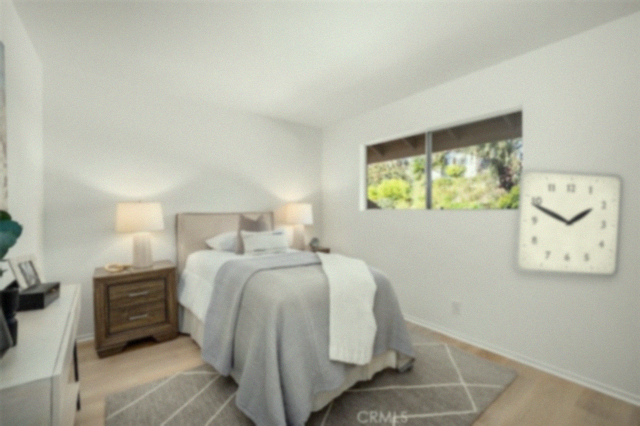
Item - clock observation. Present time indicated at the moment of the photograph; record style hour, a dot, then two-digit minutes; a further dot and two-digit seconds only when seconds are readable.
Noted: 1.49
